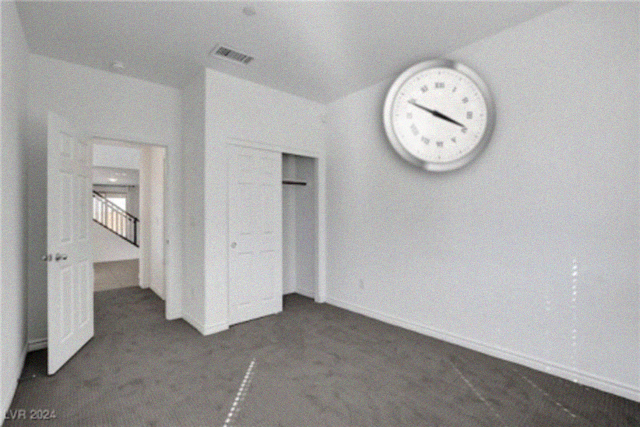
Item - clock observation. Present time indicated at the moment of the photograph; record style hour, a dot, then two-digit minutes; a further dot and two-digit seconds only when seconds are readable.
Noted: 3.49
